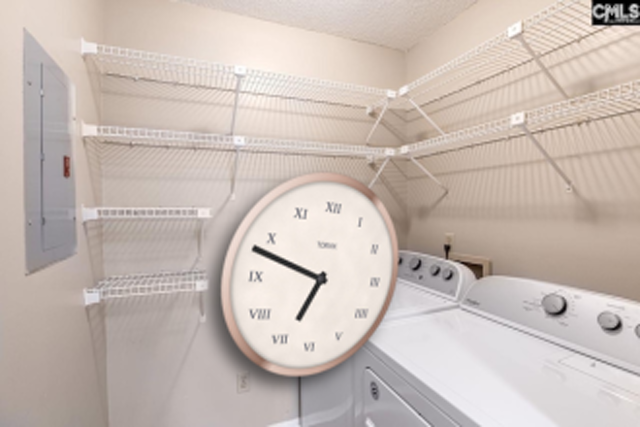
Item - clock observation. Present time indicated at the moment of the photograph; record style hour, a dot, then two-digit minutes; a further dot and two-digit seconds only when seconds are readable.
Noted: 6.48
